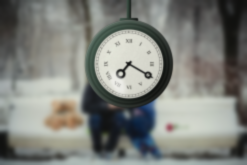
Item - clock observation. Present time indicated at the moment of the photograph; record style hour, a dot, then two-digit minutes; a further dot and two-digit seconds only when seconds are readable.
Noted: 7.20
